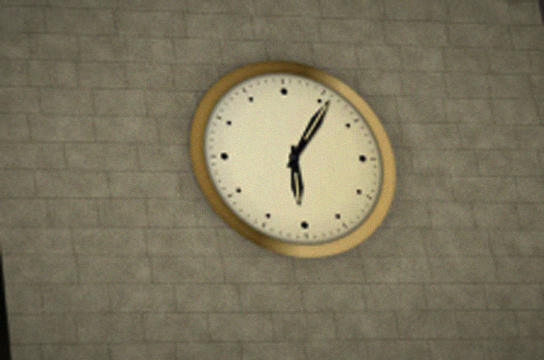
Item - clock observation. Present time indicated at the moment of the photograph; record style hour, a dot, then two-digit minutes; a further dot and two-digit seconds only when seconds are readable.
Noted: 6.06
